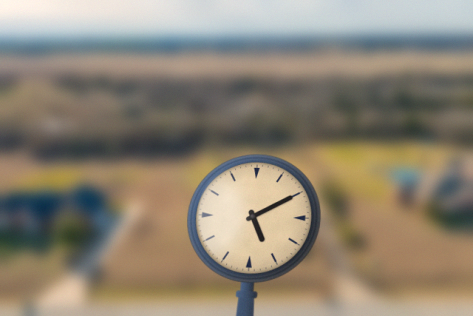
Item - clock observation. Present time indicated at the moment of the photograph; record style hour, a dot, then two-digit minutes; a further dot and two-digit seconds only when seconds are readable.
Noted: 5.10
